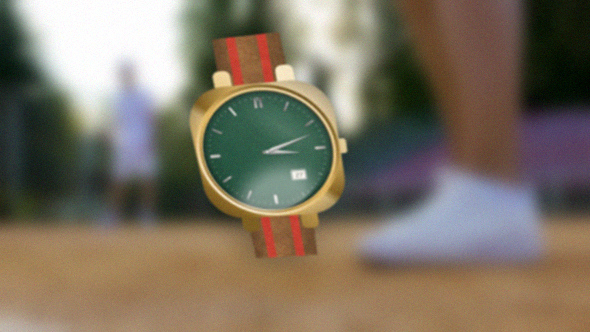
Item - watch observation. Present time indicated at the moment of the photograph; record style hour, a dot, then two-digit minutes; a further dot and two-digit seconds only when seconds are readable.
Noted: 3.12
